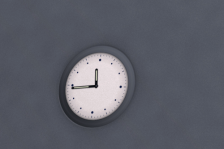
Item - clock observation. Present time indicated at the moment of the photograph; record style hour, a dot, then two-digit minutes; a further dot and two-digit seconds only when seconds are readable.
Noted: 11.44
